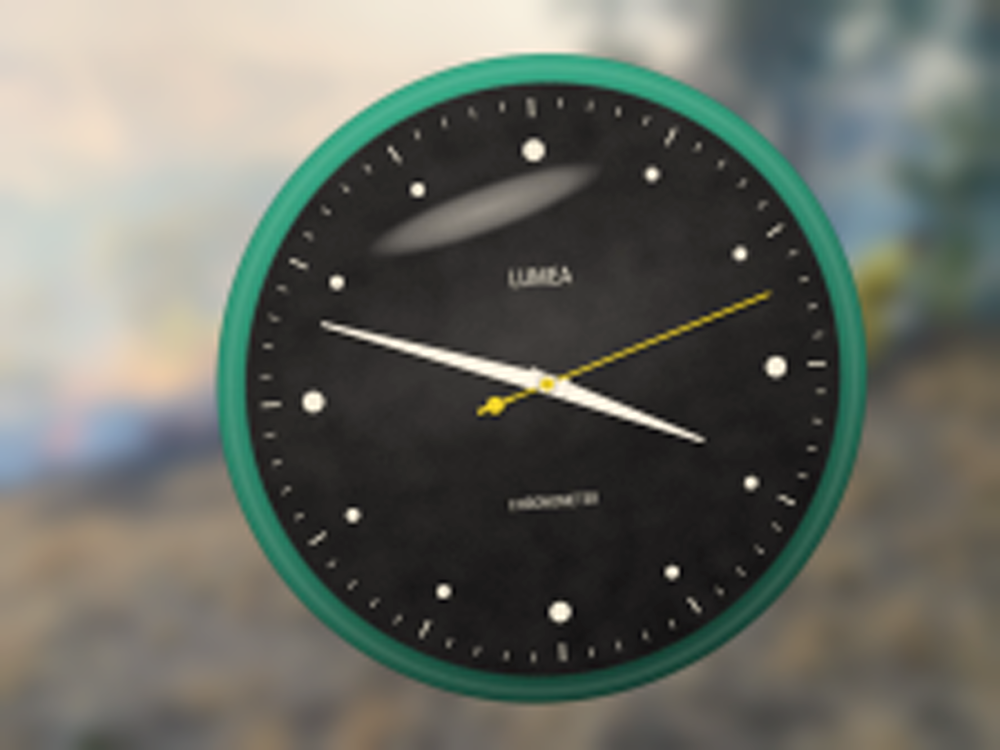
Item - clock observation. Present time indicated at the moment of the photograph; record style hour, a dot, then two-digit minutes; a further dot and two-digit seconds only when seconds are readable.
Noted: 3.48.12
